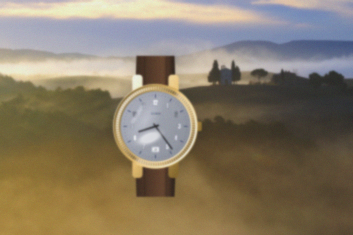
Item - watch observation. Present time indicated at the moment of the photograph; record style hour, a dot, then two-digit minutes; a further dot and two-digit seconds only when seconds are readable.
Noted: 8.24
